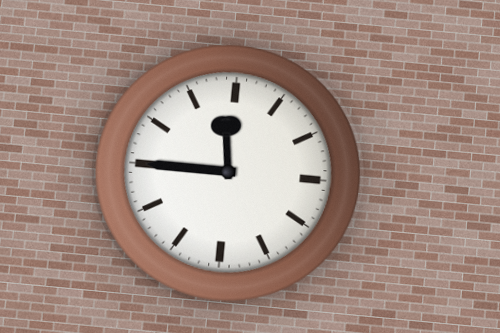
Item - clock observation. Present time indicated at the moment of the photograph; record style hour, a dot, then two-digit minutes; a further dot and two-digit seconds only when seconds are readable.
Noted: 11.45
